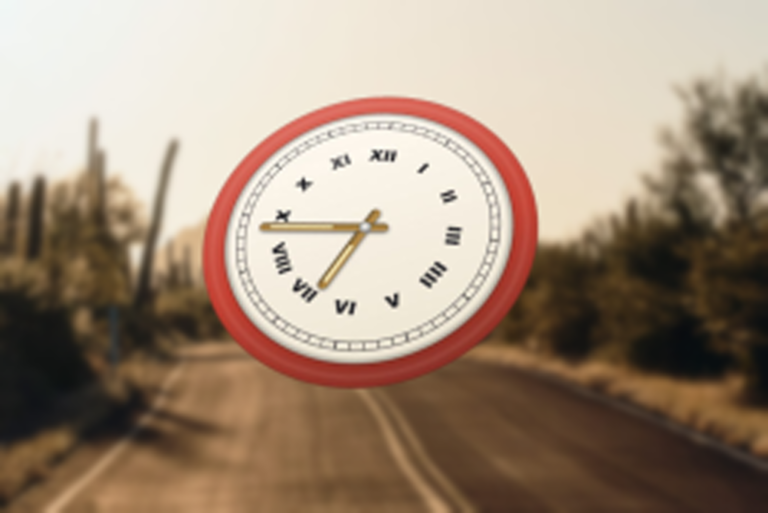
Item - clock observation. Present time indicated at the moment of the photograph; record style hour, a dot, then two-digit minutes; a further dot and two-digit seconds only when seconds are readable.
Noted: 6.44
